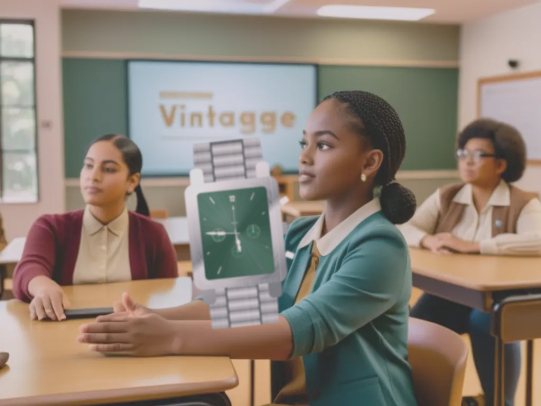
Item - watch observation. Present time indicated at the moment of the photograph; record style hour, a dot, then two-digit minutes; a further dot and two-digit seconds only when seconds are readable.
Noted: 5.46
